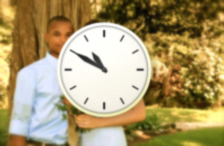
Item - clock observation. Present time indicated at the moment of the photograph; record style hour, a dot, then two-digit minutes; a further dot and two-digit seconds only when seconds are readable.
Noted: 10.50
